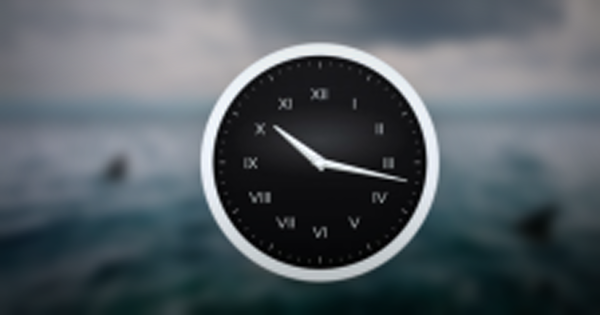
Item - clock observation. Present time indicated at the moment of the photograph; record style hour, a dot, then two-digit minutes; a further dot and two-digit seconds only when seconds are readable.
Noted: 10.17
